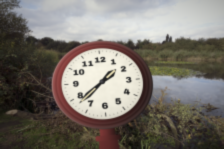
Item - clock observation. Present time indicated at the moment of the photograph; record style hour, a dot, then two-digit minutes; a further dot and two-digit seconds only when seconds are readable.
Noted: 1.38
